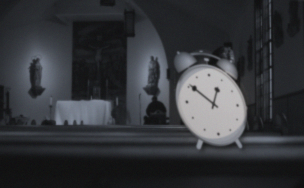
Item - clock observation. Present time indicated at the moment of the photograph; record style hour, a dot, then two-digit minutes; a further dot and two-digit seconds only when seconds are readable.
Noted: 12.51
